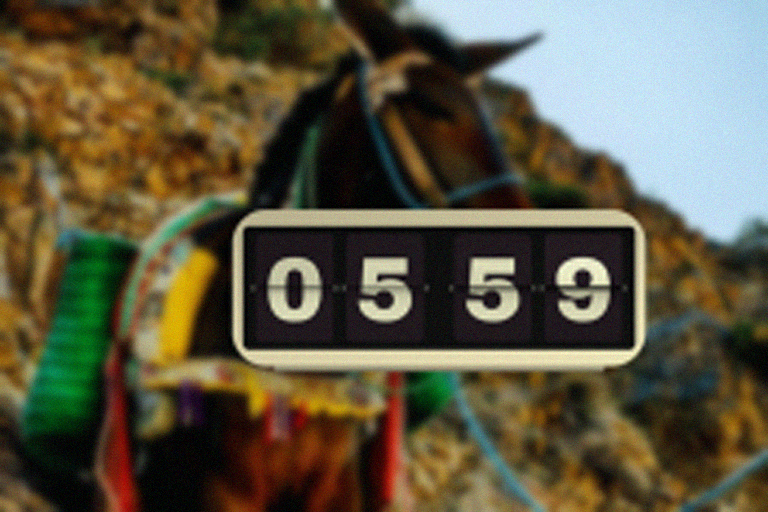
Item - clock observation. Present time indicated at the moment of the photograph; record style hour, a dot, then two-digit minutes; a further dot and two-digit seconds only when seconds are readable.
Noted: 5.59
